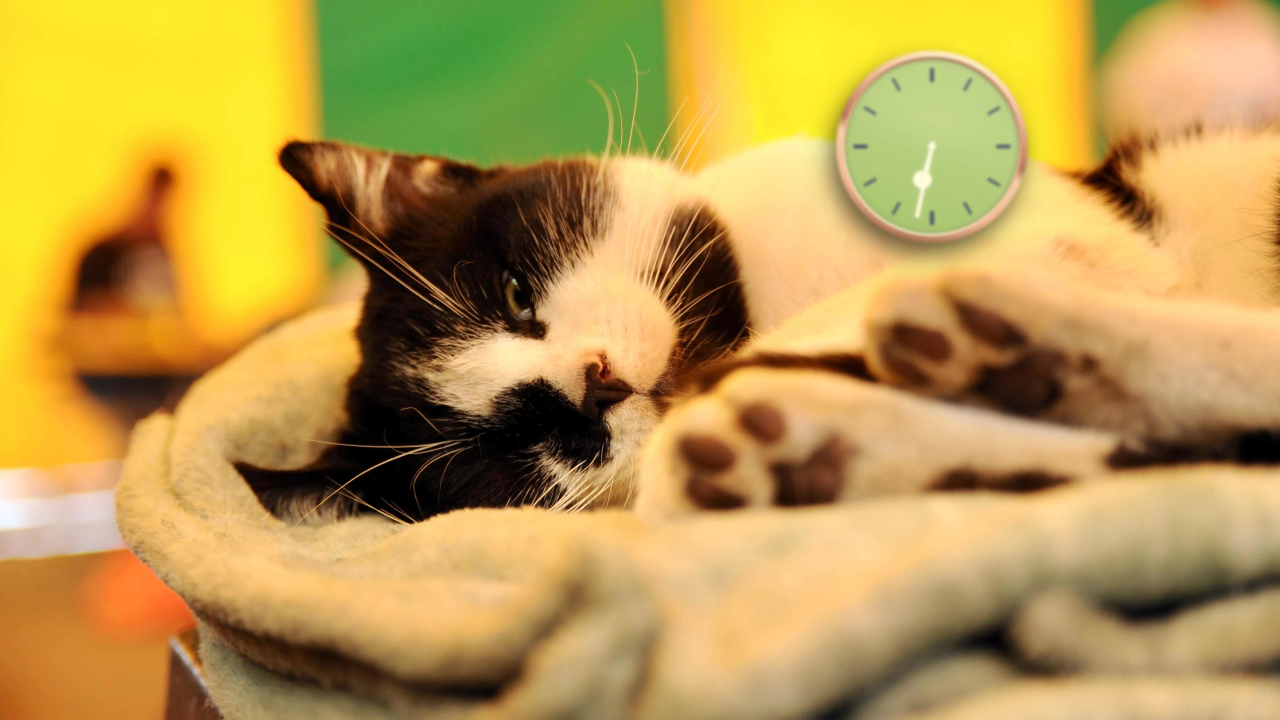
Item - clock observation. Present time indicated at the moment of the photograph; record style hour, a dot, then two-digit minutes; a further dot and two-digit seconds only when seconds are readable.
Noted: 6.32
